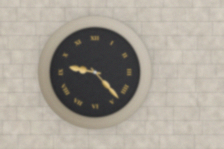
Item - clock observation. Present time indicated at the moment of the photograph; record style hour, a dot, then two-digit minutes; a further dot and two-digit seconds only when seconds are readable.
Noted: 9.23
